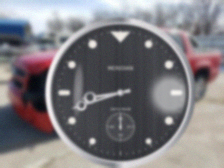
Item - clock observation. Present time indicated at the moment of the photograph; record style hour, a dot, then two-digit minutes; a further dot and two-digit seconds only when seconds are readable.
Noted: 8.42
